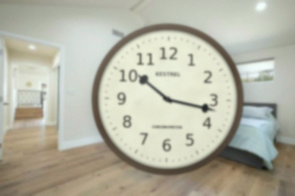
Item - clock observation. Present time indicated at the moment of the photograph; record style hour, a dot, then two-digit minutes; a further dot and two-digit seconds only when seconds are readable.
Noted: 10.17
